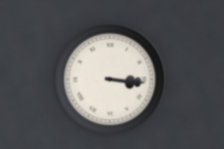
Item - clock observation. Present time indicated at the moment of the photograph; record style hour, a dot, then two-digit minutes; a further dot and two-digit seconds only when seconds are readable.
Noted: 3.16
